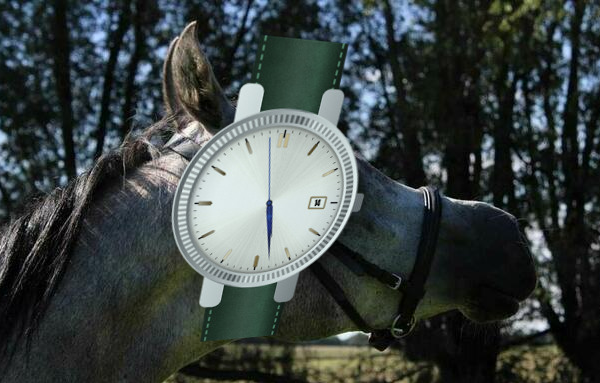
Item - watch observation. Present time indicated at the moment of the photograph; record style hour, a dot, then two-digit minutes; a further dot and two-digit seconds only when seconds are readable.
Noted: 5.27.58
